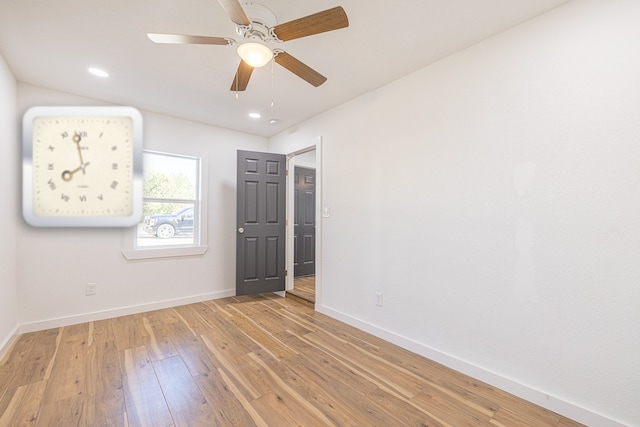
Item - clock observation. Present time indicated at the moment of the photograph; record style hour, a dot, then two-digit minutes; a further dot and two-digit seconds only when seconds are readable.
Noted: 7.58
